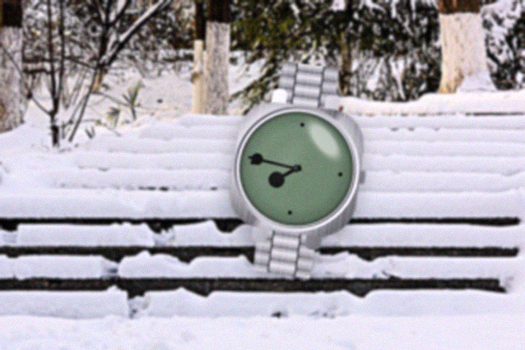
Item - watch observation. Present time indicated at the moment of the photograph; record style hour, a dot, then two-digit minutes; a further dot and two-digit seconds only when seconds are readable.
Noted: 7.46
